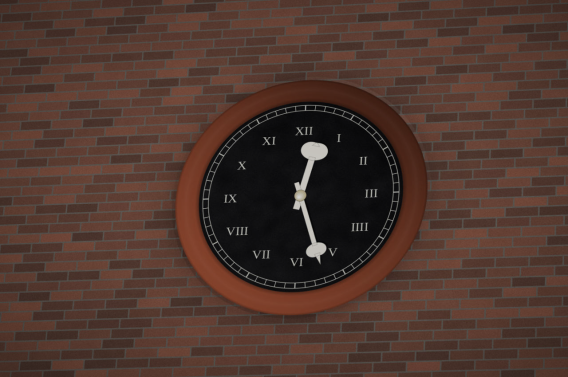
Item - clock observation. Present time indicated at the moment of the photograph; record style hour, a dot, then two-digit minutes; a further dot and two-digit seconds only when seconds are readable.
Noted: 12.27
